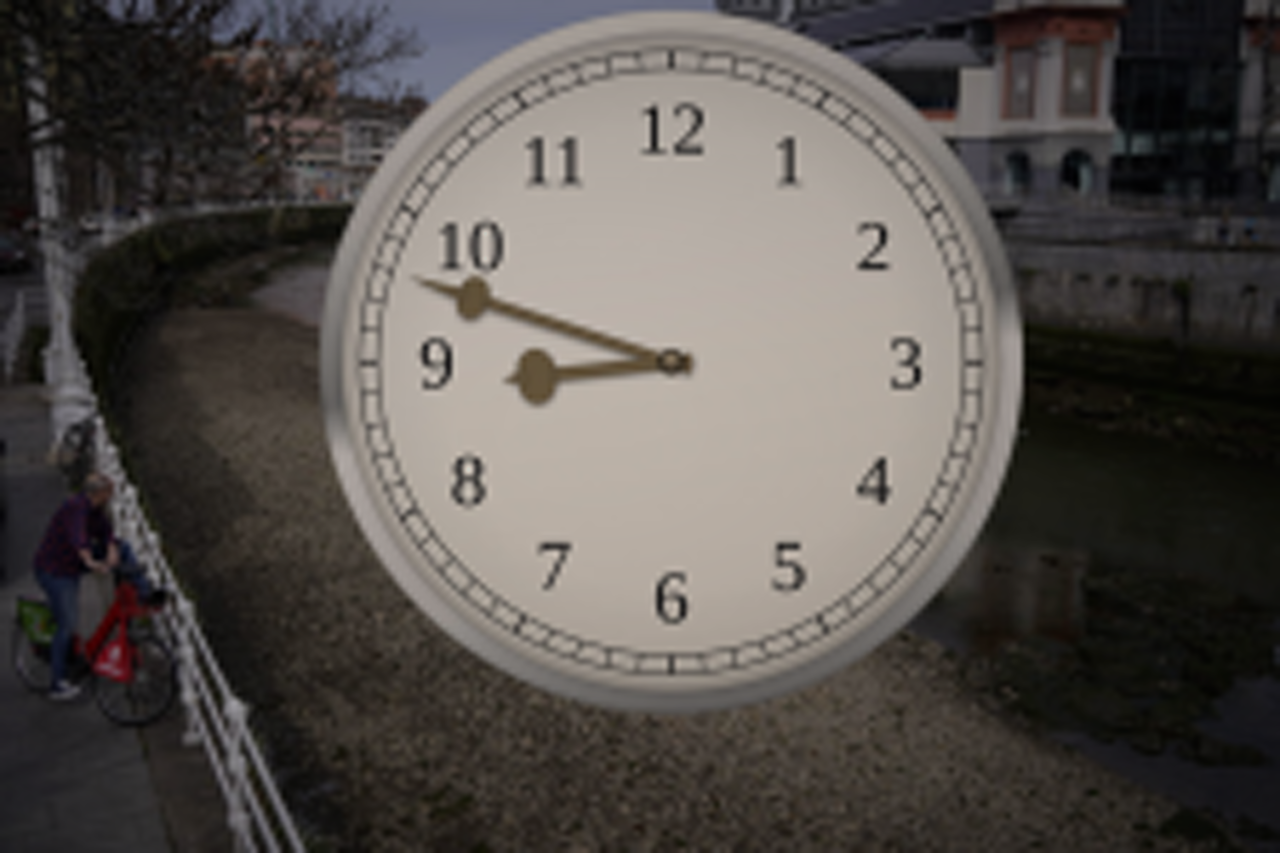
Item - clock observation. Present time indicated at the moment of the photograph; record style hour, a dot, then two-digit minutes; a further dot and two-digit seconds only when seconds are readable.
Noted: 8.48
